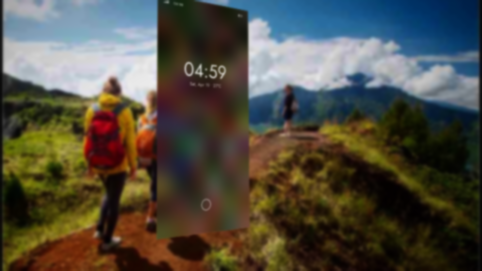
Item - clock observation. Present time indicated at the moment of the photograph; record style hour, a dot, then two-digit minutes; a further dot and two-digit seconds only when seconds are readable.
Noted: 4.59
